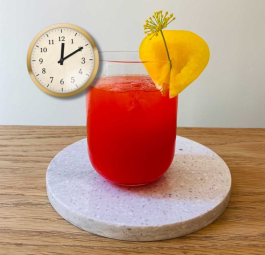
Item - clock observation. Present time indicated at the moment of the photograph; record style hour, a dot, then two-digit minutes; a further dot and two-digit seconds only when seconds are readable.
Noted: 12.10
